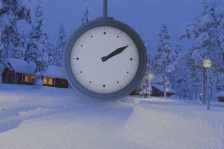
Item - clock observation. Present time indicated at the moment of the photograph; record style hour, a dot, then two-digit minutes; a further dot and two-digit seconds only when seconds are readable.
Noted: 2.10
